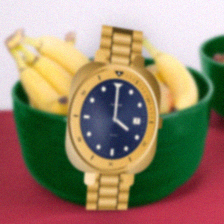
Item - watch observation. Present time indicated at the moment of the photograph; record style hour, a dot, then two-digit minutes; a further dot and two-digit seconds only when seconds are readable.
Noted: 4.00
